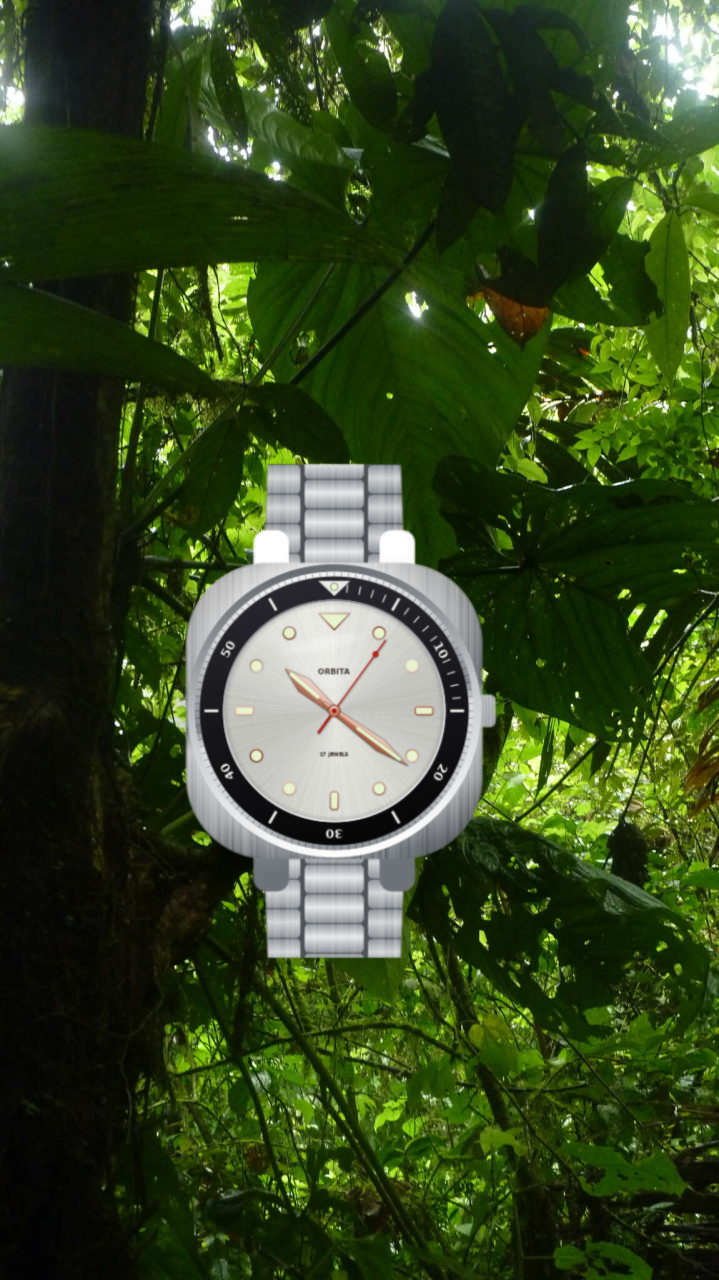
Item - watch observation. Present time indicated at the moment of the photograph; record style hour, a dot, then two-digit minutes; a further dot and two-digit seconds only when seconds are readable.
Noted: 10.21.06
